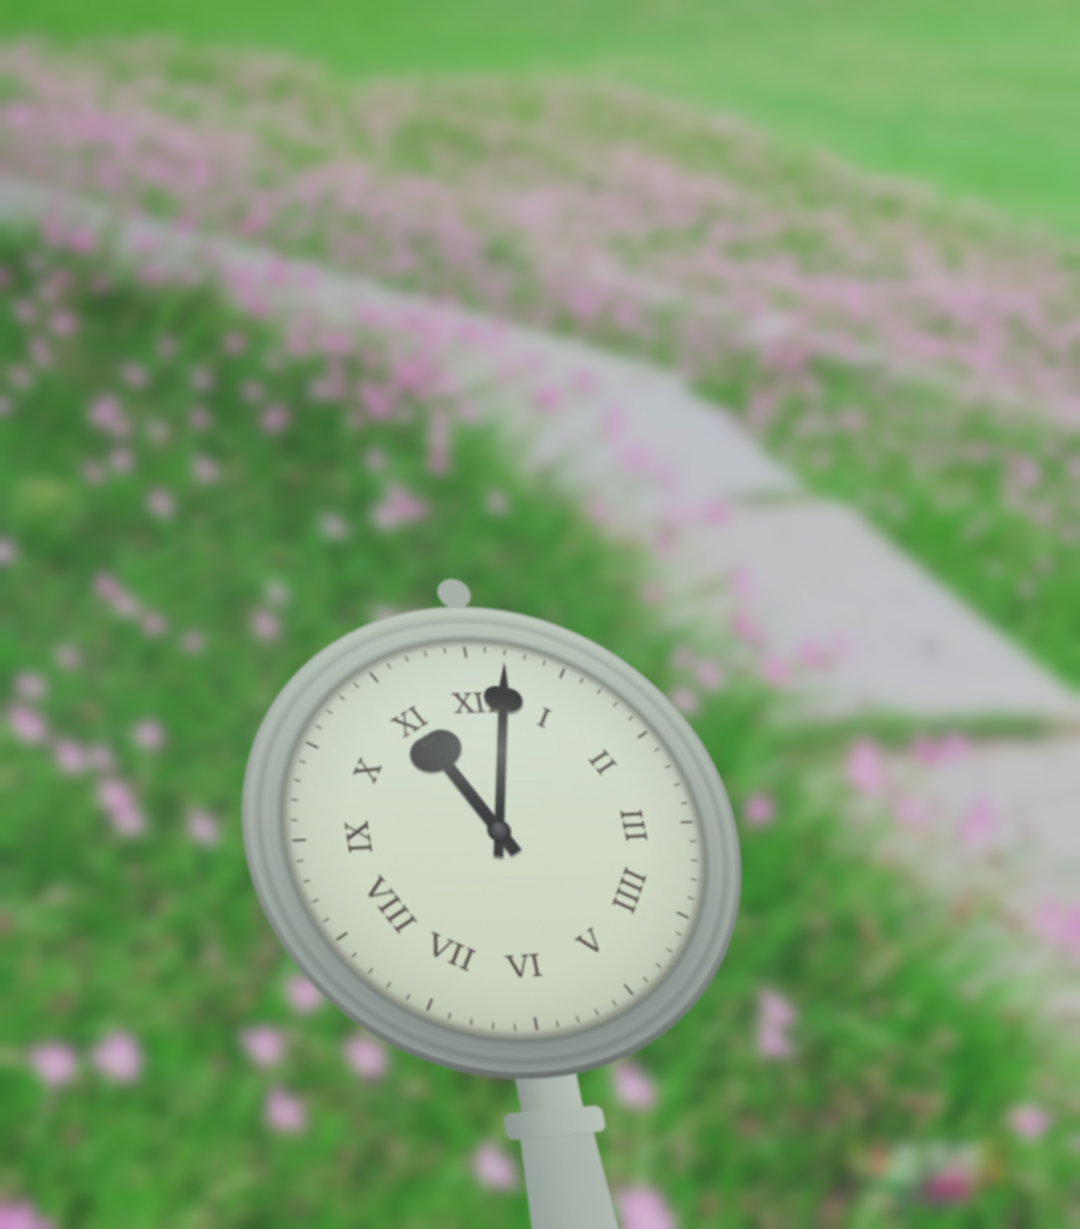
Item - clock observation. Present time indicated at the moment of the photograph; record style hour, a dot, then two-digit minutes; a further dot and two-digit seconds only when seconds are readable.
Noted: 11.02
